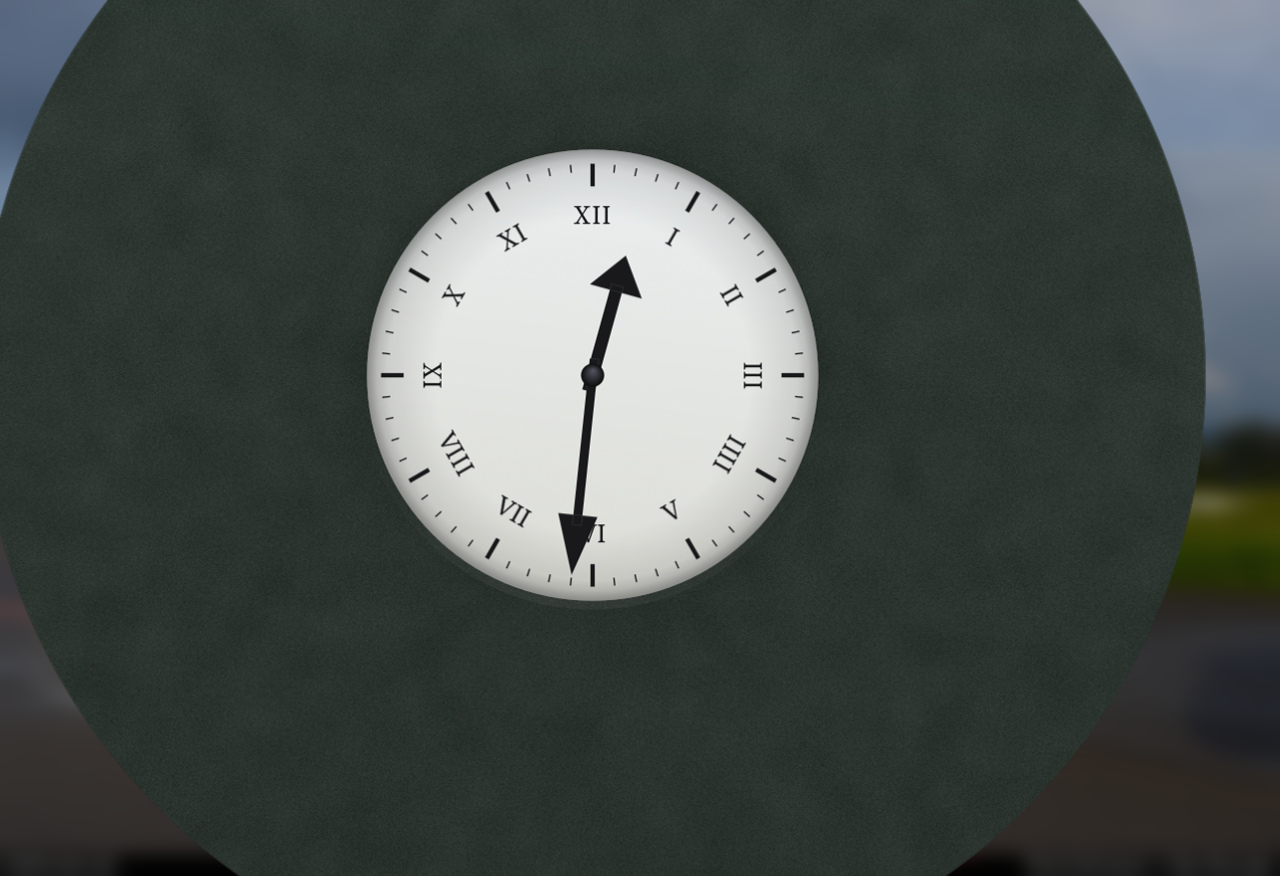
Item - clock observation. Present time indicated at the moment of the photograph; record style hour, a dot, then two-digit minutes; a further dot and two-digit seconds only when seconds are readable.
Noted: 12.31
